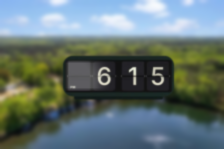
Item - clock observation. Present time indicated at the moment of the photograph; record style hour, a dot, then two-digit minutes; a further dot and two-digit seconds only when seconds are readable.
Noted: 6.15
